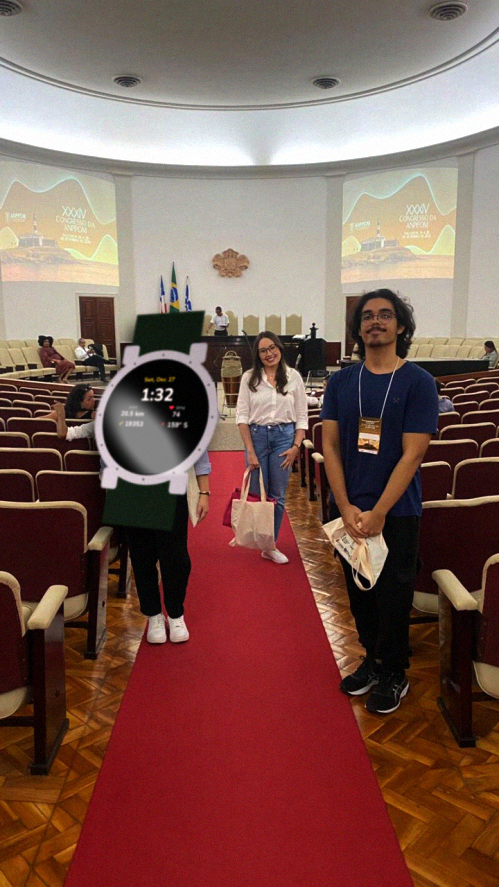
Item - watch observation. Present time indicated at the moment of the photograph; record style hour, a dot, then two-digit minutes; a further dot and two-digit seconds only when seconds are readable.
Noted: 1.32
